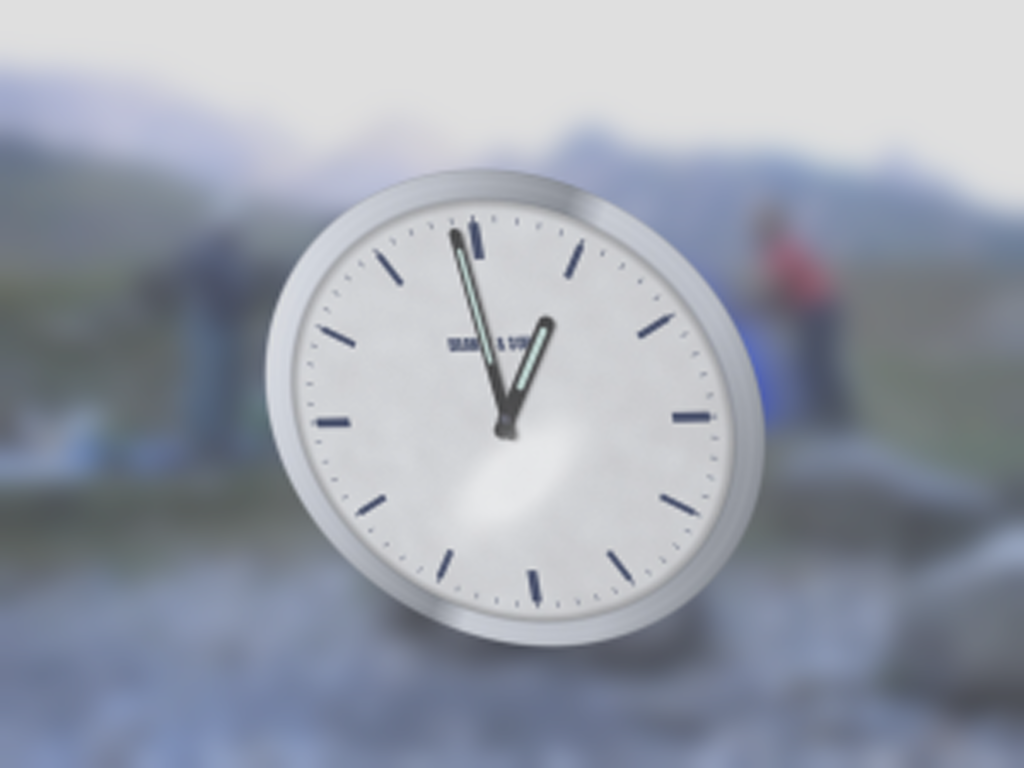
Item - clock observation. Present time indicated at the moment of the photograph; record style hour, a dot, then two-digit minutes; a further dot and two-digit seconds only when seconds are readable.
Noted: 12.59
